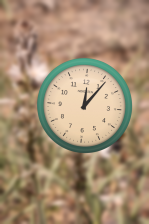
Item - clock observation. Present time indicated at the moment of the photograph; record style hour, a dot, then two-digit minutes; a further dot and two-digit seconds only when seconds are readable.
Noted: 12.06
